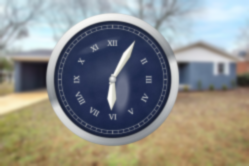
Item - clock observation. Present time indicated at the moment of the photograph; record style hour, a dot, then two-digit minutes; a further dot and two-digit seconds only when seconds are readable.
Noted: 6.05
